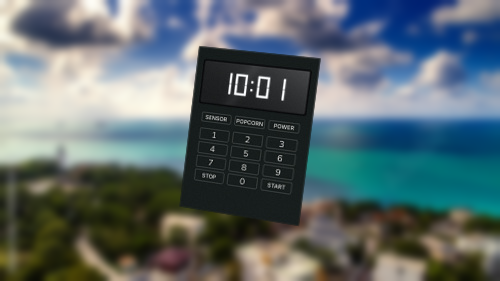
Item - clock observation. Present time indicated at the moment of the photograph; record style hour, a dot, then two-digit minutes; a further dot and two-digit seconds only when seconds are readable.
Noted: 10.01
